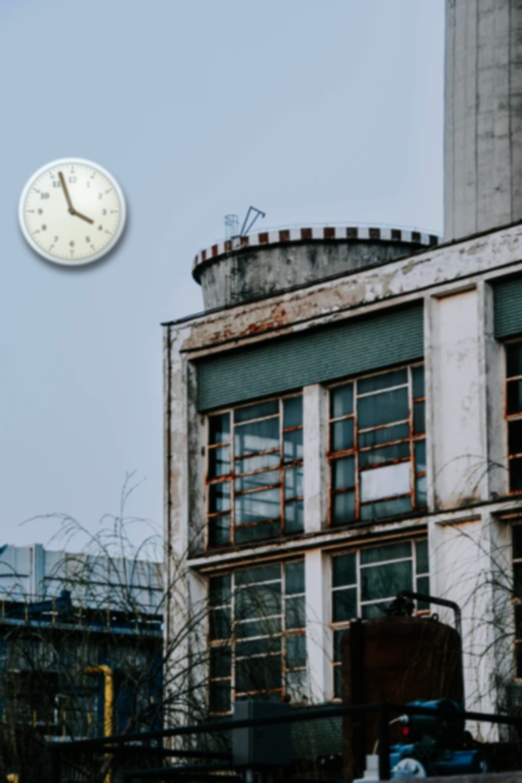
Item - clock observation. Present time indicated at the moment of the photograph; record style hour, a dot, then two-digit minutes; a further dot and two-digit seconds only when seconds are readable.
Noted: 3.57
